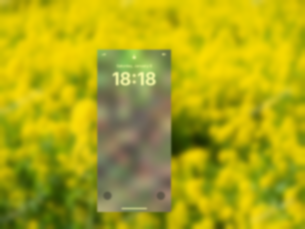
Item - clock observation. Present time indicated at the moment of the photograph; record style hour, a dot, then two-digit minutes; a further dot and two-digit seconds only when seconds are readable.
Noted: 18.18
